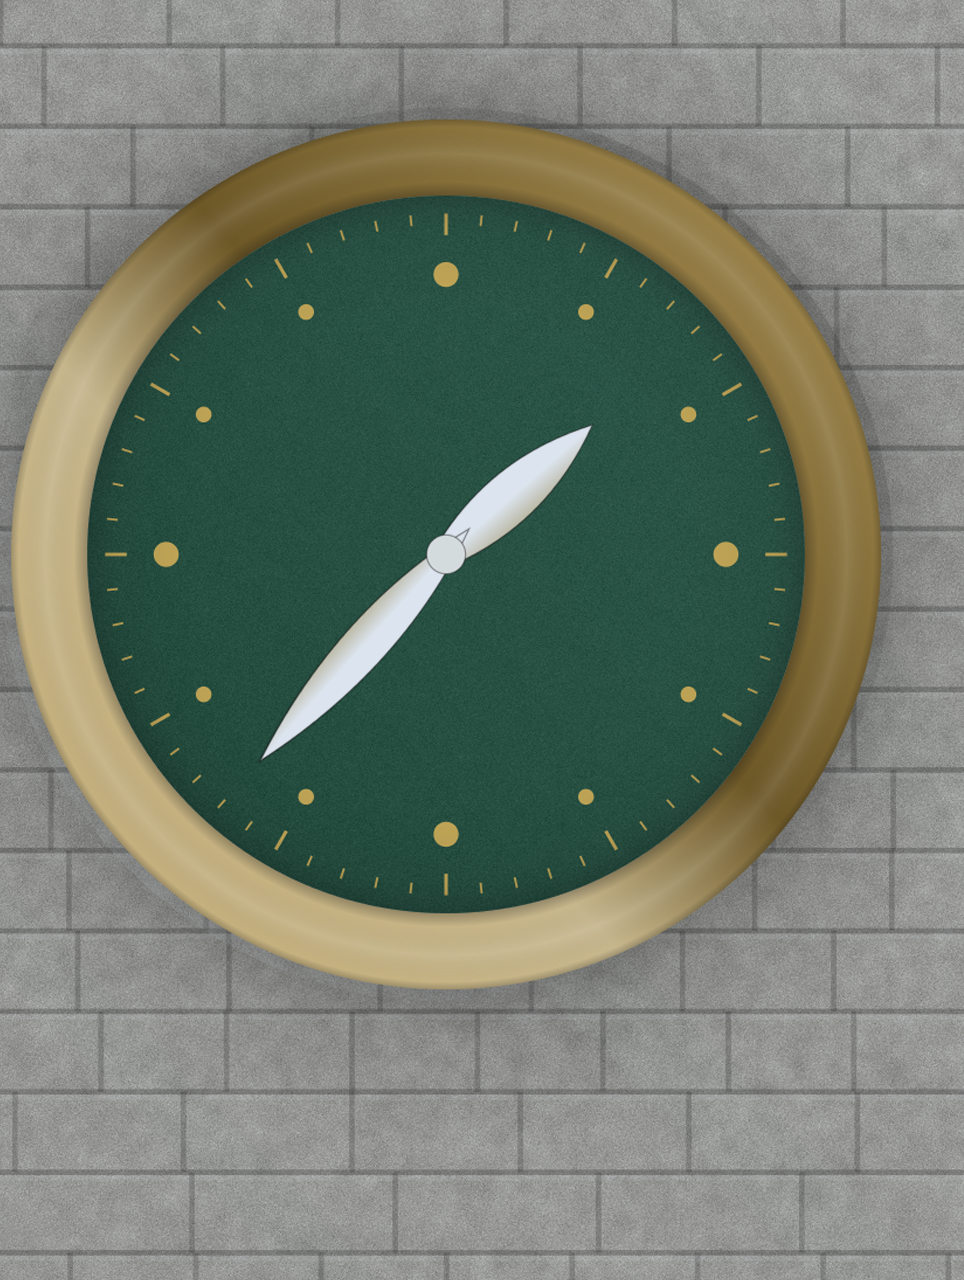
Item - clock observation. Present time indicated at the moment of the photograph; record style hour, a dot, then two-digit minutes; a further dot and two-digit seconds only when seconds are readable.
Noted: 1.37
